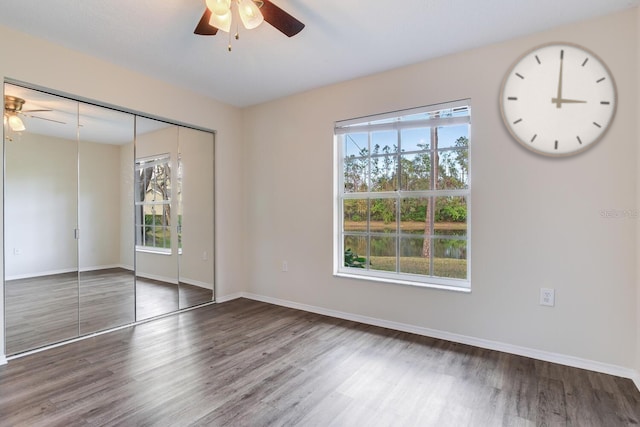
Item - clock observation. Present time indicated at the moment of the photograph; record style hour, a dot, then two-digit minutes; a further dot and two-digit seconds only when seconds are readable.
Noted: 3.00
